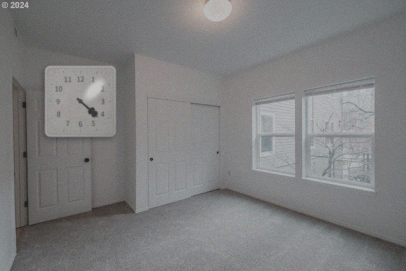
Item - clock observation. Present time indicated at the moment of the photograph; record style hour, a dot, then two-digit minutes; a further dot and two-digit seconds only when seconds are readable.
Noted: 4.22
